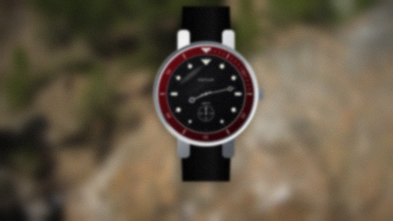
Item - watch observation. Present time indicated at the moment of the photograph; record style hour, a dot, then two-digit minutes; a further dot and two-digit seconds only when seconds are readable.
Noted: 8.13
